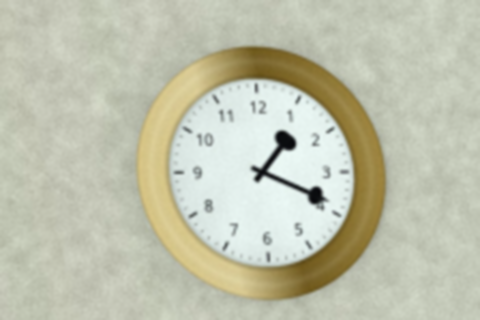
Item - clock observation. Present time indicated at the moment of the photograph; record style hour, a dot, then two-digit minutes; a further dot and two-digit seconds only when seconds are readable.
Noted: 1.19
